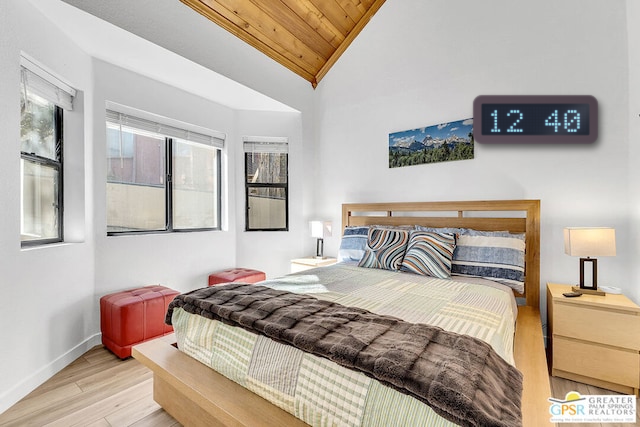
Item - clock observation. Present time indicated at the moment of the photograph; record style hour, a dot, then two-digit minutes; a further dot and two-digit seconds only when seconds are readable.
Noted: 12.40
